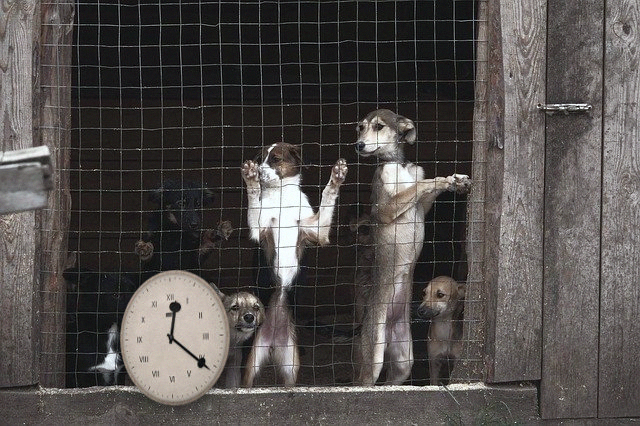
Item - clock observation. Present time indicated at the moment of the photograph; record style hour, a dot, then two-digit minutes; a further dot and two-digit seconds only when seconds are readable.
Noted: 12.21
